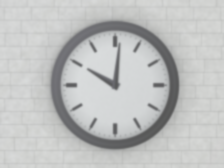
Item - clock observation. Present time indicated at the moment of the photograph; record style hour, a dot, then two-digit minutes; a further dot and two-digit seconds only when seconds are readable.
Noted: 10.01
